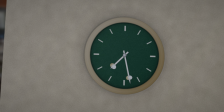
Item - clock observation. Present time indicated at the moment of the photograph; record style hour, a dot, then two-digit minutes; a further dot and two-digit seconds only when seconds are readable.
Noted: 7.28
